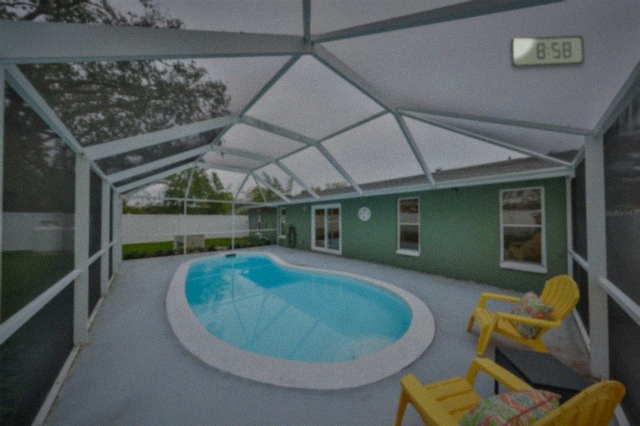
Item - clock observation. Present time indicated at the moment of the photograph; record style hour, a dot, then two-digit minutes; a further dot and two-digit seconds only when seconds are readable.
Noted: 8.58
